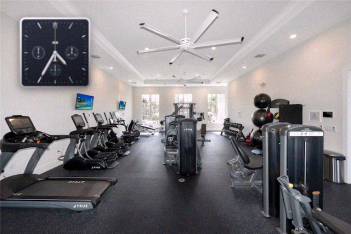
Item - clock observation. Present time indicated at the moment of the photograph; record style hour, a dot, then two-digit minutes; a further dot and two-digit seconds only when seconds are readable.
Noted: 4.35
